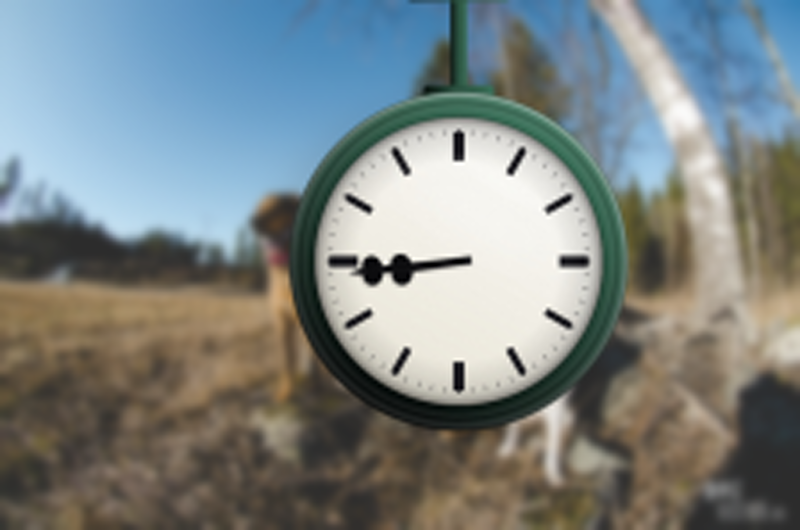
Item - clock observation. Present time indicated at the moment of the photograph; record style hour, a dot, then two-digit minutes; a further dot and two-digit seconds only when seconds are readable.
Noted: 8.44
